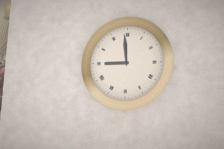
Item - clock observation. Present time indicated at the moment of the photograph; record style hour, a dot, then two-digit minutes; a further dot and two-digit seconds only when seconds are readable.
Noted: 8.59
